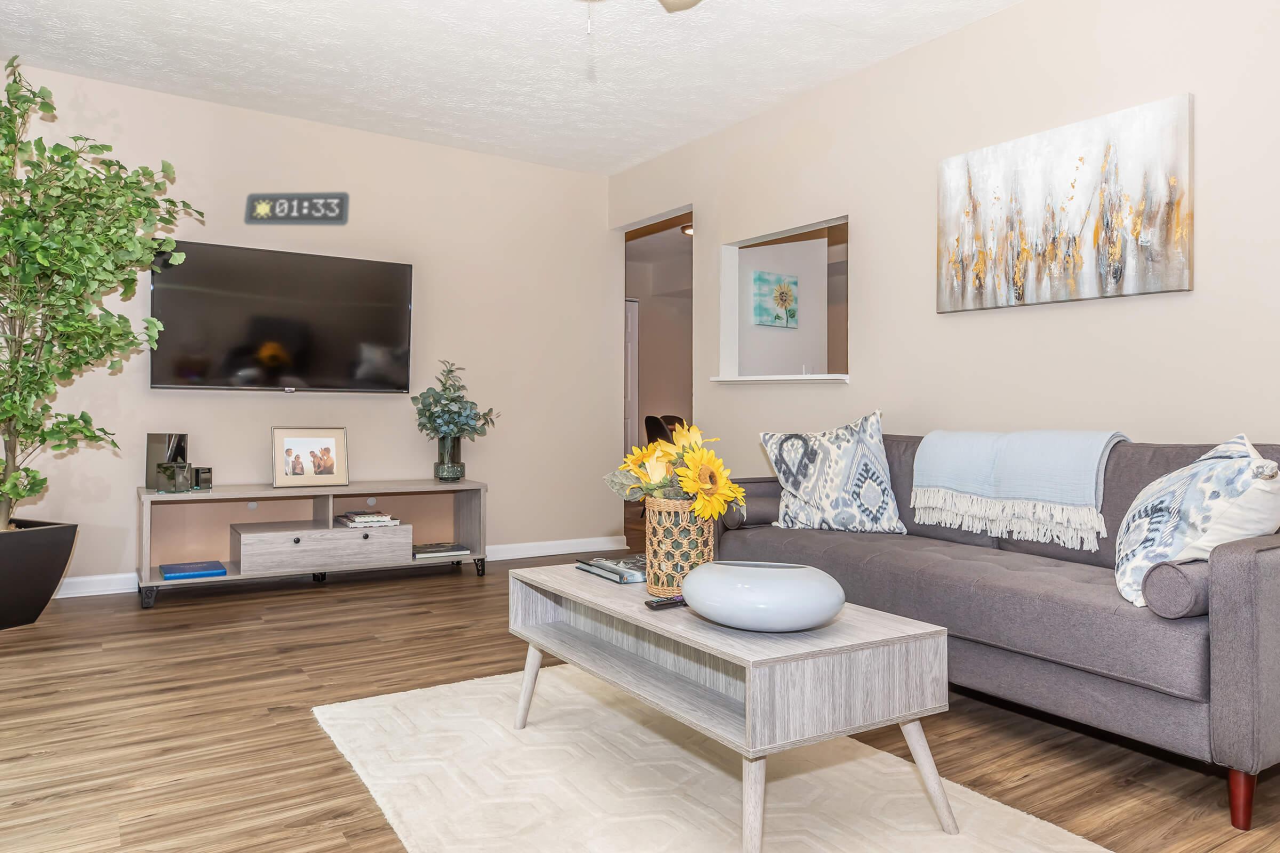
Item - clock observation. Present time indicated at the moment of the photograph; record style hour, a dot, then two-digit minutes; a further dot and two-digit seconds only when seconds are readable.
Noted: 1.33
